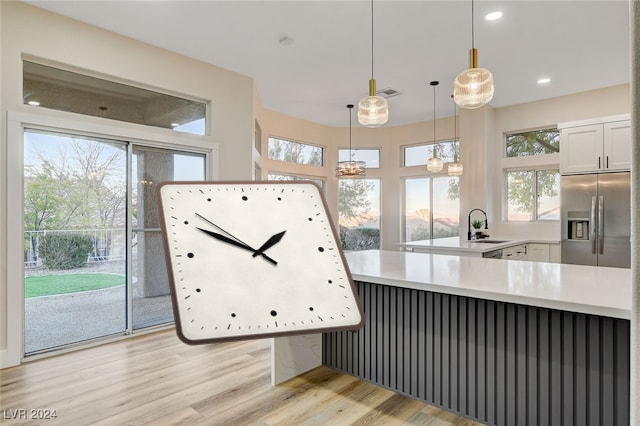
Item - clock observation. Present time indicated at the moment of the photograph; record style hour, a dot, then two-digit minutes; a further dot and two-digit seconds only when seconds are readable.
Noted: 1.49.52
